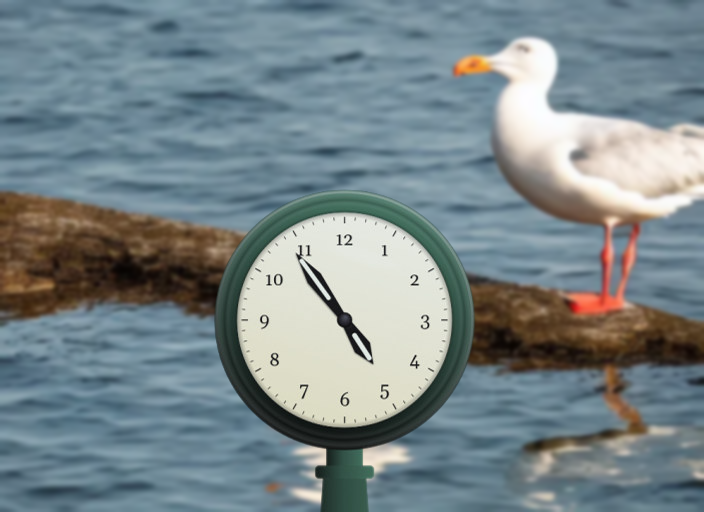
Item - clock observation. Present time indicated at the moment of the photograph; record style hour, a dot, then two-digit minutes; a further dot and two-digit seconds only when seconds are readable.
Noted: 4.54
